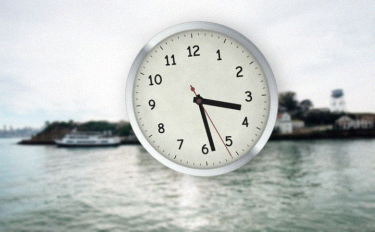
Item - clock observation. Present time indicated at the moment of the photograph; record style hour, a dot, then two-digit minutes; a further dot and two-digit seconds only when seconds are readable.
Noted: 3.28.26
